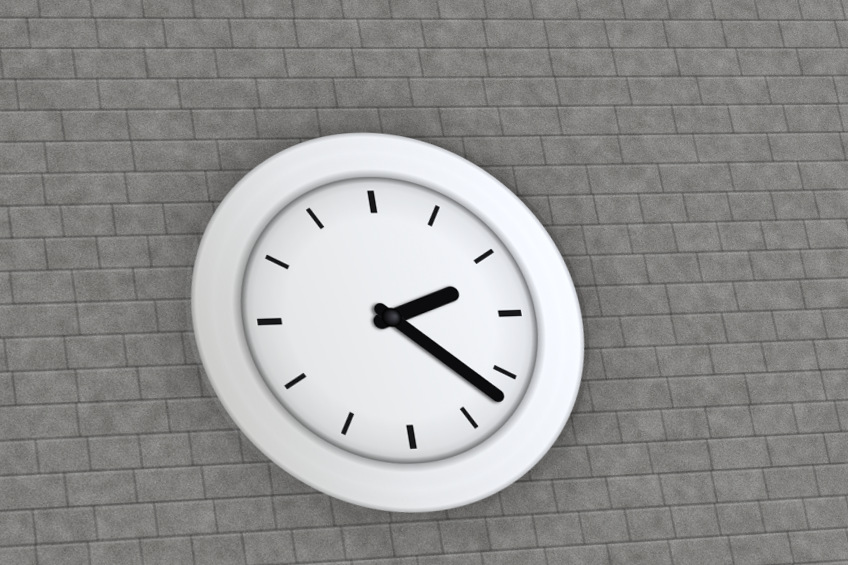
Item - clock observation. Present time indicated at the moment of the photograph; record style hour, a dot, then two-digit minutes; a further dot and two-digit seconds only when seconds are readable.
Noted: 2.22
